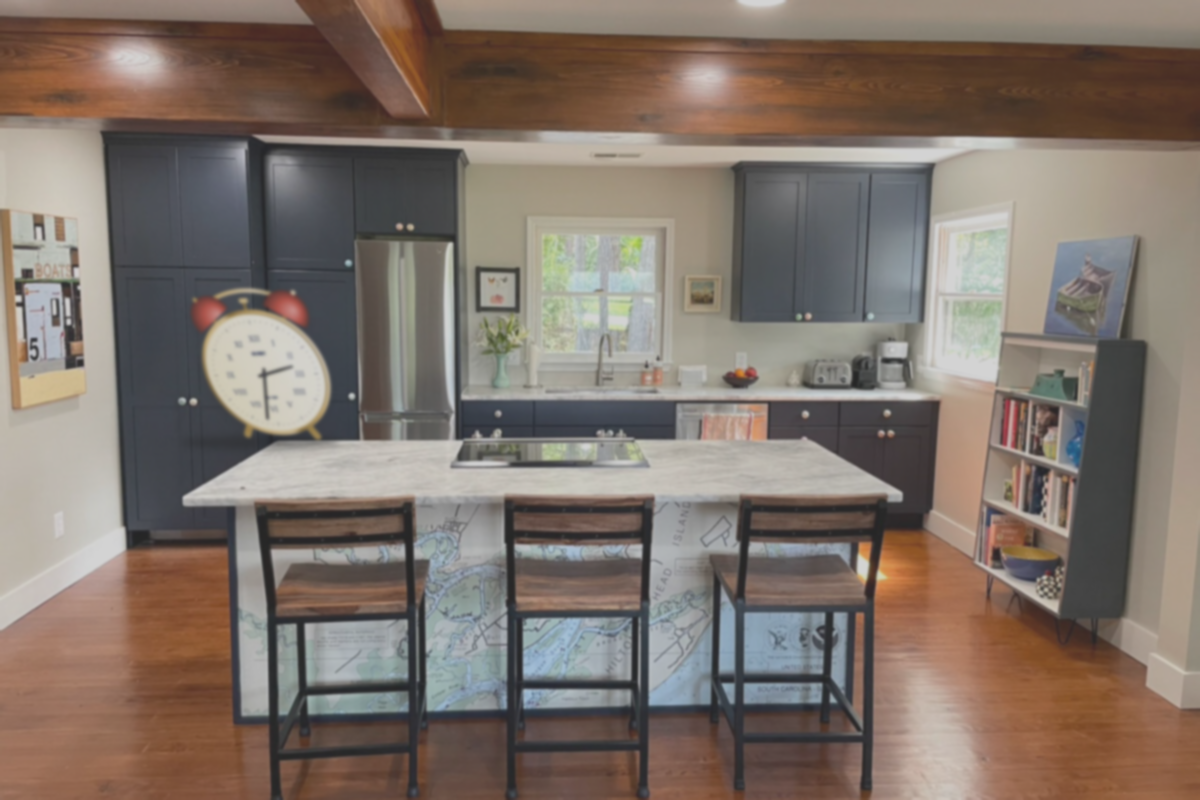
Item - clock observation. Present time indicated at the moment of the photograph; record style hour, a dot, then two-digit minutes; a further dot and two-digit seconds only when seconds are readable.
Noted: 2.32
